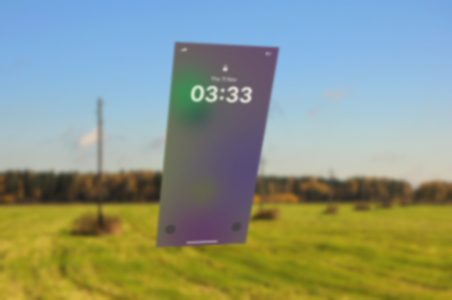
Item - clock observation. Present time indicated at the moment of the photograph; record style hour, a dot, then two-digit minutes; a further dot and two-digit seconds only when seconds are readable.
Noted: 3.33
